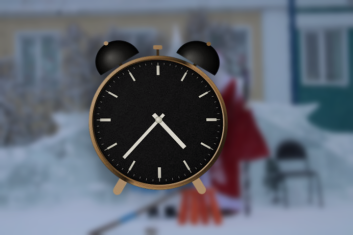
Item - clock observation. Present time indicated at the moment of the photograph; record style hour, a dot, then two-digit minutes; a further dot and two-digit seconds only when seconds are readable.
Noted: 4.37
